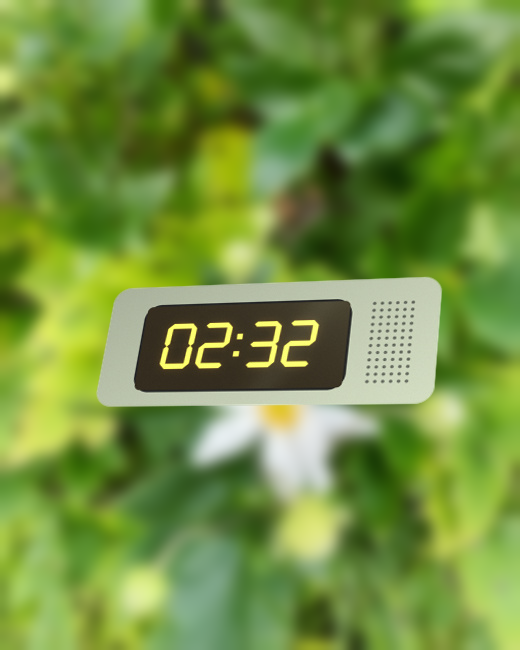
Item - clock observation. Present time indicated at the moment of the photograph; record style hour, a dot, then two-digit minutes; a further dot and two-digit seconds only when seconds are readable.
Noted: 2.32
